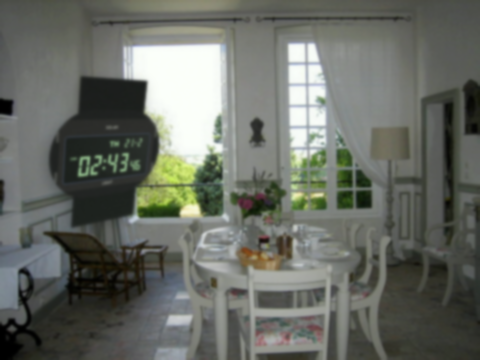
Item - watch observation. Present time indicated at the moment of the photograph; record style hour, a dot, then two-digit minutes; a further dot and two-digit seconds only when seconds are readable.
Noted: 2.43
